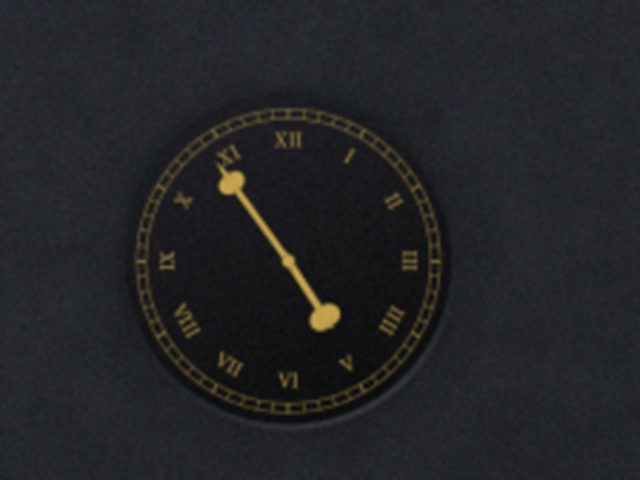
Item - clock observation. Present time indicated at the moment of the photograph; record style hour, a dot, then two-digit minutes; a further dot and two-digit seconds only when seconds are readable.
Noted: 4.54
